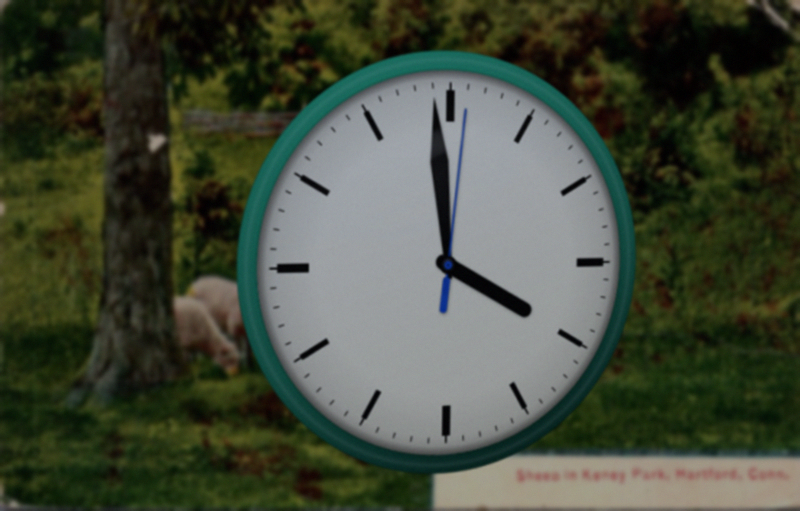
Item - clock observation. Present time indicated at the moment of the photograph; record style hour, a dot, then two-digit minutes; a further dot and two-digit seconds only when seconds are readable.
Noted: 3.59.01
